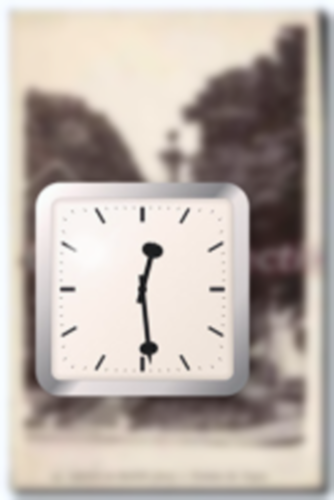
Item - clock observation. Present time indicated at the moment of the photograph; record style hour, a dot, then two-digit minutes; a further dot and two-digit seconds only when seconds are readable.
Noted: 12.29
